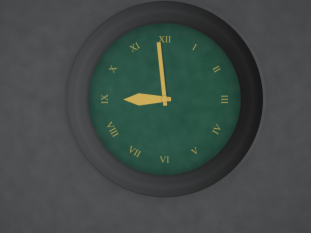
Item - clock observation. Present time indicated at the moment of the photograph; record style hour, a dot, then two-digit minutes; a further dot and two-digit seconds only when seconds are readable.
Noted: 8.59
